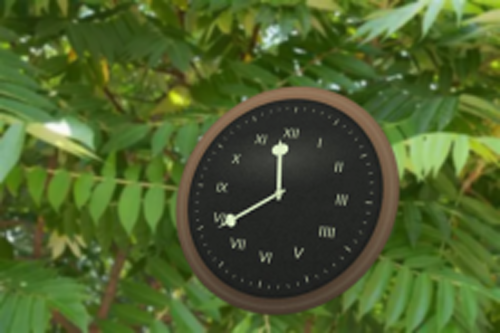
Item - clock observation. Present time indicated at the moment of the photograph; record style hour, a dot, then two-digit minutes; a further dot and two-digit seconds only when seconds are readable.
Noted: 11.39
